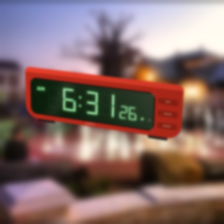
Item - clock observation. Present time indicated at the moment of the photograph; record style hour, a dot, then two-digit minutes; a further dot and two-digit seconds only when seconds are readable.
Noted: 6.31.26
